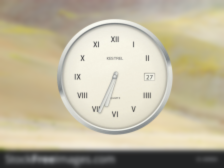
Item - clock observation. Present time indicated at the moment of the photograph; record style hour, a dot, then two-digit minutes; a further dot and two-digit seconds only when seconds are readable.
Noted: 6.34
